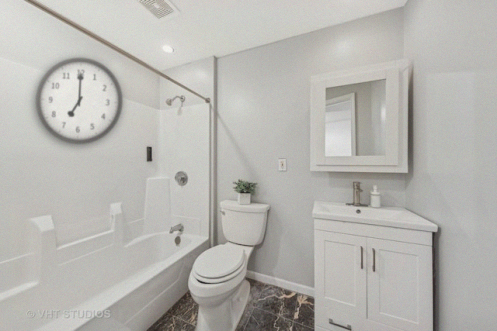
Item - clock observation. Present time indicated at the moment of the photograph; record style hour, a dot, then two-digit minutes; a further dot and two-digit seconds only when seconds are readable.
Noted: 7.00
